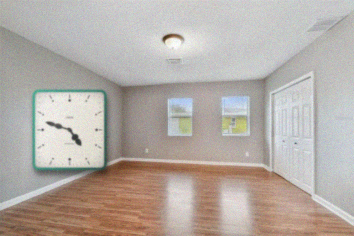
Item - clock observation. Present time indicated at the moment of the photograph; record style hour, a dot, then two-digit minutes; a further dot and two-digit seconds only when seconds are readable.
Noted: 4.48
